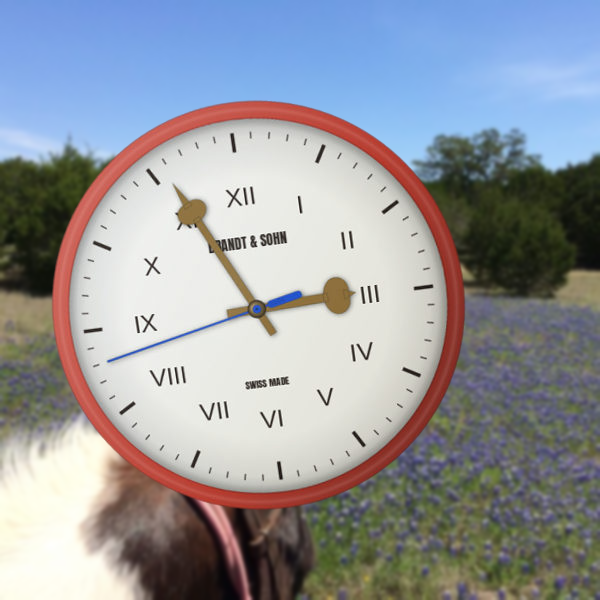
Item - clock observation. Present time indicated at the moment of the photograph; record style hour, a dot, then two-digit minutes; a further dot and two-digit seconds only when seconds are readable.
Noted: 2.55.43
